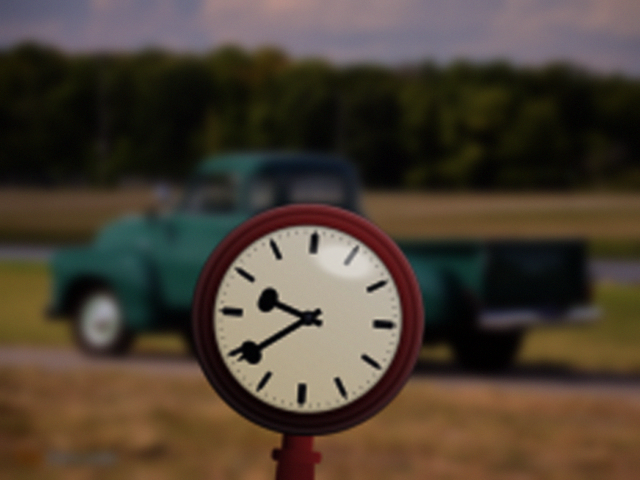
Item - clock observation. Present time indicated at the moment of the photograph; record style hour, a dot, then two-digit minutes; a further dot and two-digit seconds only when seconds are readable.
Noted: 9.39
